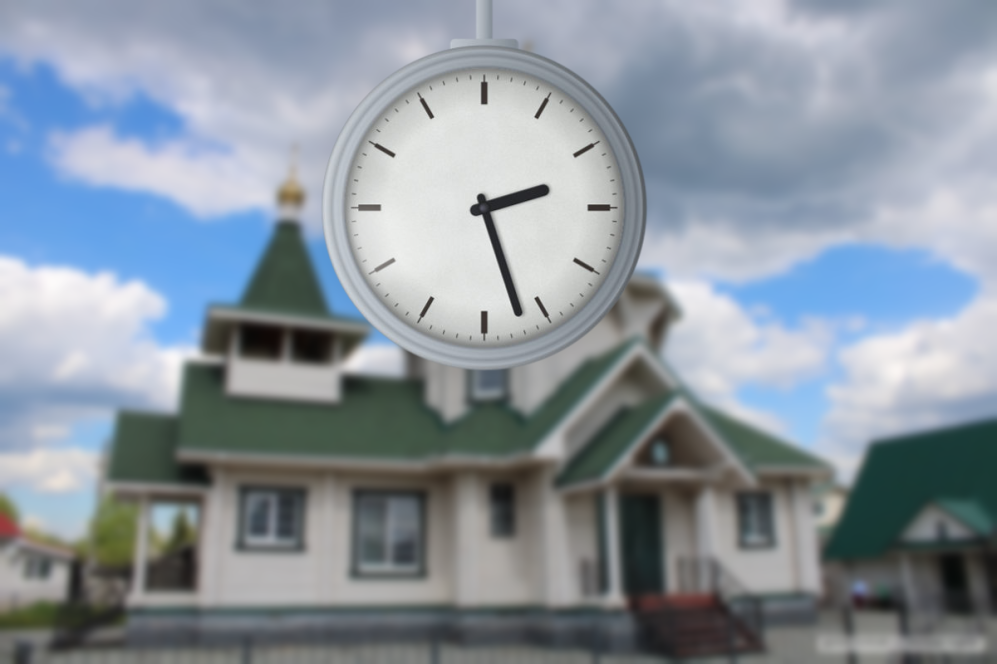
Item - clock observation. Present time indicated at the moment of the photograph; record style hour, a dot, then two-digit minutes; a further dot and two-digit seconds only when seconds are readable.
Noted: 2.27
